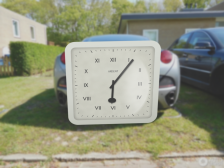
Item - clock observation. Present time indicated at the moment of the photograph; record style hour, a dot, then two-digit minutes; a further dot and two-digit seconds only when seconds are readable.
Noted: 6.06
